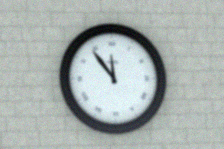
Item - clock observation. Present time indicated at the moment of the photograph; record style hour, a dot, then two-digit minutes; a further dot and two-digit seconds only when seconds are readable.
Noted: 11.54
